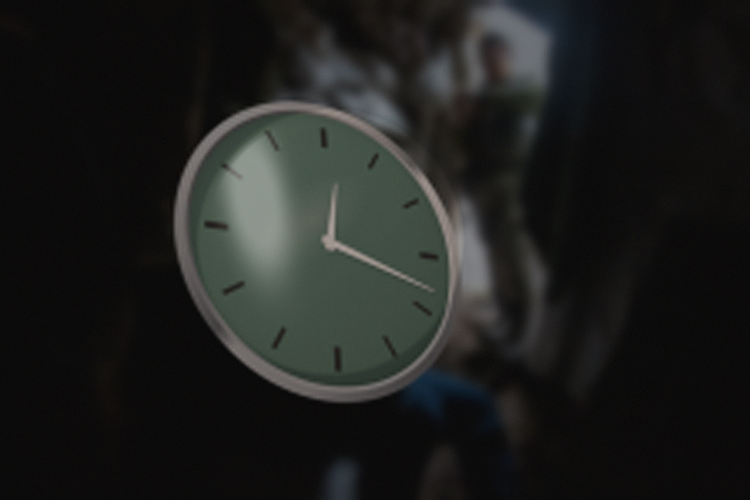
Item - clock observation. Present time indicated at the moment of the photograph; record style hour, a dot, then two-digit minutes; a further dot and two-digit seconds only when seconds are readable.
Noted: 12.18
